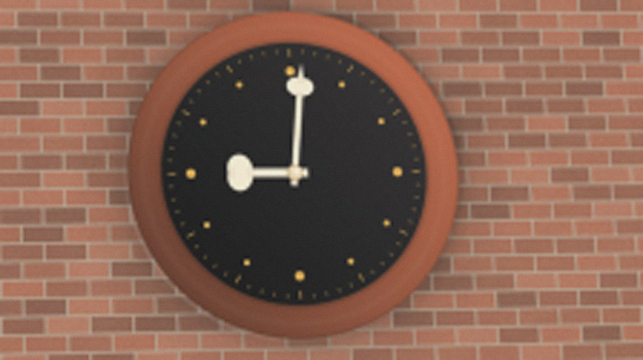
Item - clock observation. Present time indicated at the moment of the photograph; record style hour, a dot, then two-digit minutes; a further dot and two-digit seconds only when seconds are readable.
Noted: 9.01
